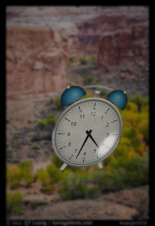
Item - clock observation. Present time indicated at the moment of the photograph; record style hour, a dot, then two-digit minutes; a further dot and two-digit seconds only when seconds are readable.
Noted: 4.33
